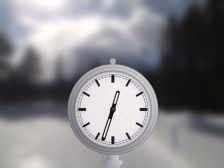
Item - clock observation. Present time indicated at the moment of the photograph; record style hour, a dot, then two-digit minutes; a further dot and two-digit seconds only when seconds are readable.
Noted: 12.33
